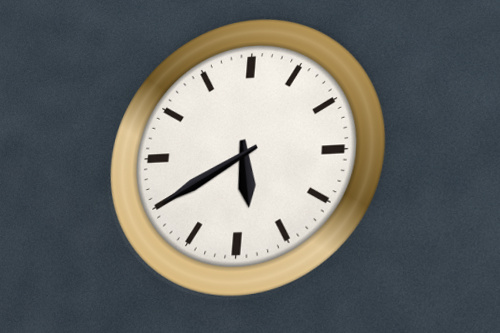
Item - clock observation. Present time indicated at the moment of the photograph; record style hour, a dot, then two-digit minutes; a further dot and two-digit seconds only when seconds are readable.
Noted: 5.40
